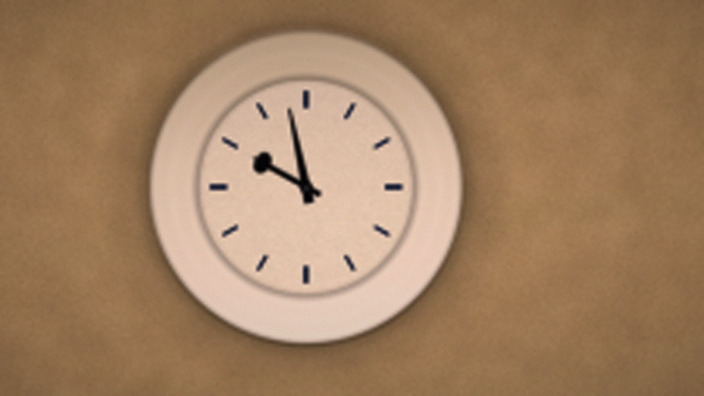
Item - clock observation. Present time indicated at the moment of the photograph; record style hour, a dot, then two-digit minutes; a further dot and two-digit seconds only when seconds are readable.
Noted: 9.58
